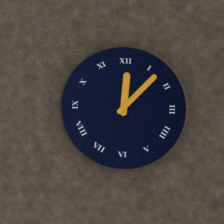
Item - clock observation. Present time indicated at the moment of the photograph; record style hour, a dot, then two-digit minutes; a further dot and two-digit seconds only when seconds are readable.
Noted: 12.07
